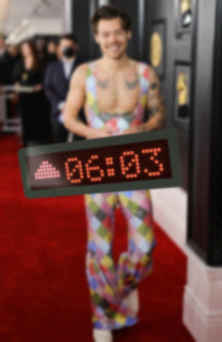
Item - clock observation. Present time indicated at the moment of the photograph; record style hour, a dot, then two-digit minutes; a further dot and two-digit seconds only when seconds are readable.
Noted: 6.03
